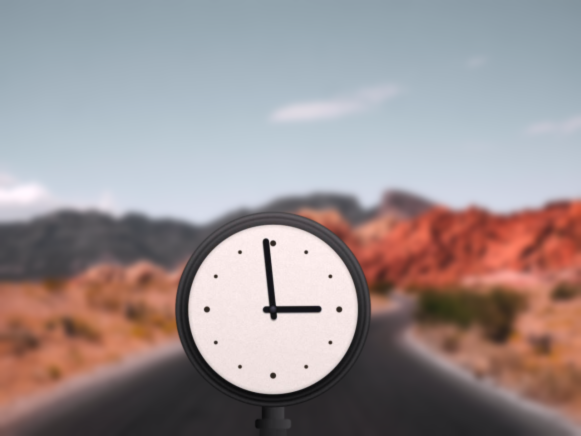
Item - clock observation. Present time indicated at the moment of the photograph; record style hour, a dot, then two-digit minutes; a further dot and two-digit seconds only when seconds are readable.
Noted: 2.59
